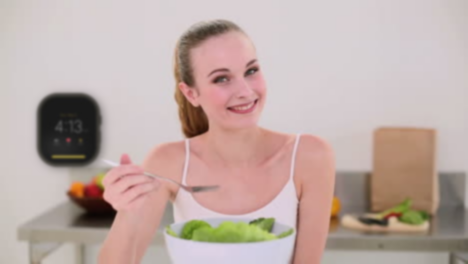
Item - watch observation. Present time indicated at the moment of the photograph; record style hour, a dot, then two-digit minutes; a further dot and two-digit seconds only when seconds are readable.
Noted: 4.13
